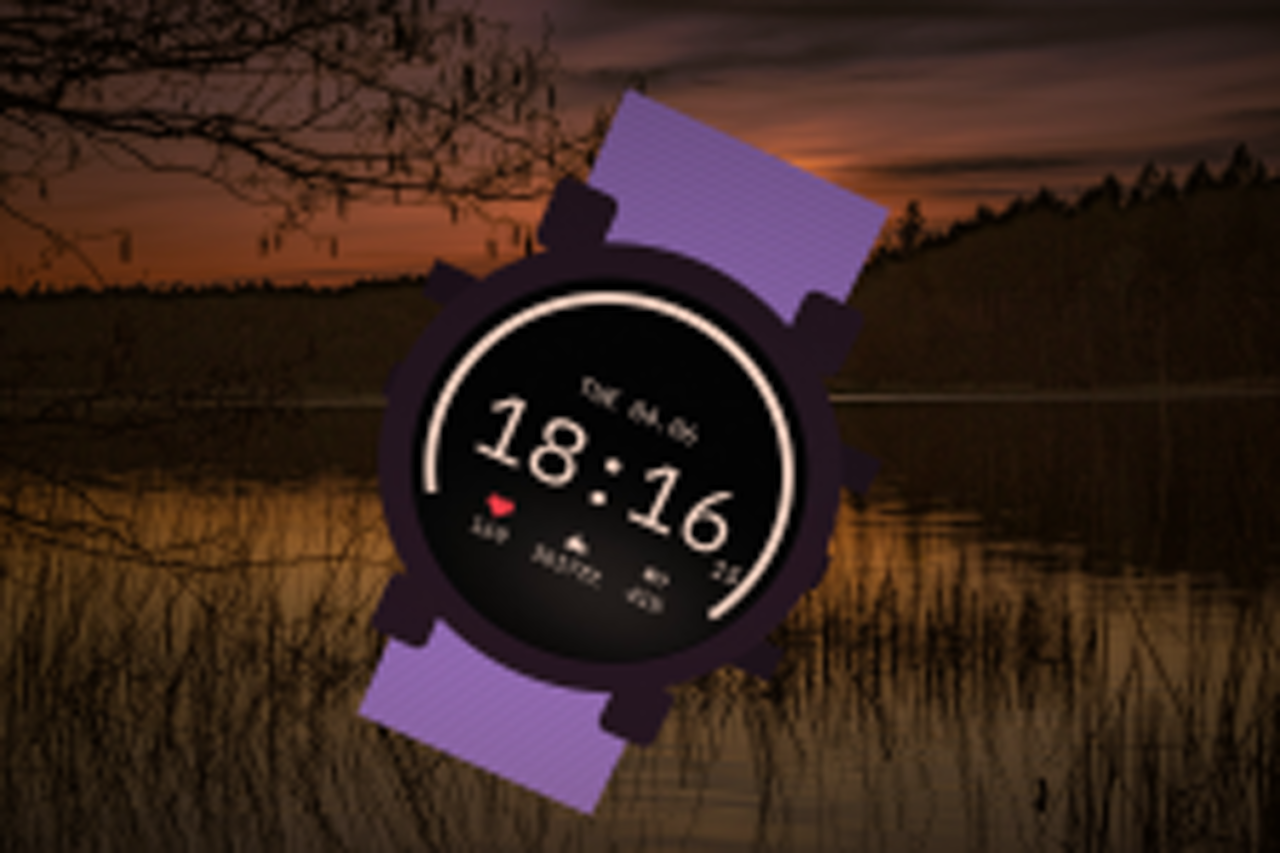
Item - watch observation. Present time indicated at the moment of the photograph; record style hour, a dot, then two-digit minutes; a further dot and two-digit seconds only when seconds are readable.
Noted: 18.16
